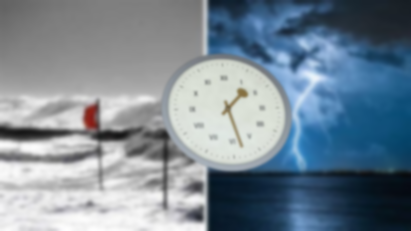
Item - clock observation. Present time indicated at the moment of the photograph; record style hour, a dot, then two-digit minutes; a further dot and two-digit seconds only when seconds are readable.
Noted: 1.28
